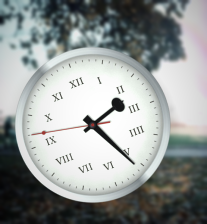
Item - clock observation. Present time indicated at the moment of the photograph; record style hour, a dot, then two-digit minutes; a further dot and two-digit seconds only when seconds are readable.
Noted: 2.25.47
